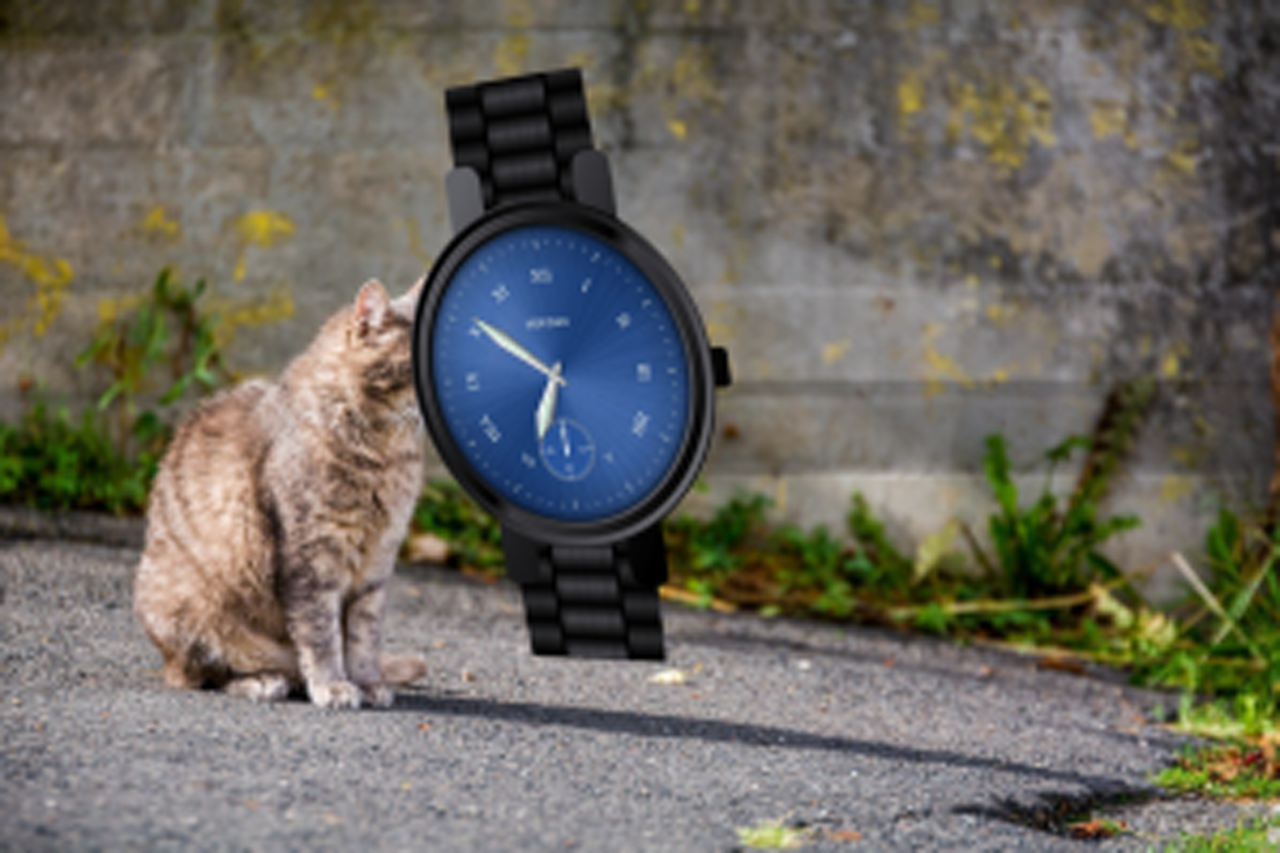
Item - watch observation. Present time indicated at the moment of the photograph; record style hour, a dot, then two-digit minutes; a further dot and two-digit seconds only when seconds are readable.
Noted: 6.51
